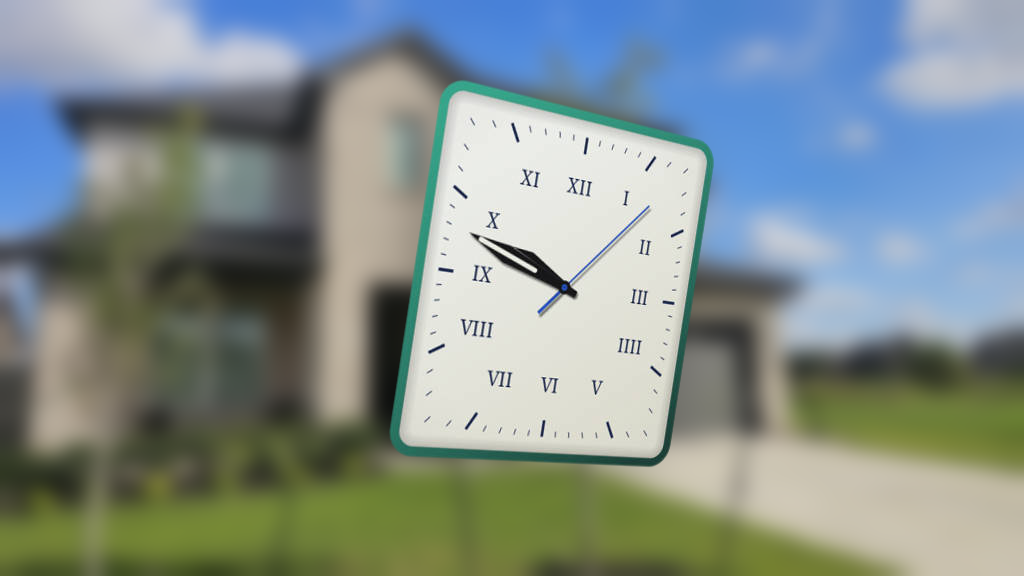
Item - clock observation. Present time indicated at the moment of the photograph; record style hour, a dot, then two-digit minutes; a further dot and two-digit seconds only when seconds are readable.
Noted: 9.48.07
